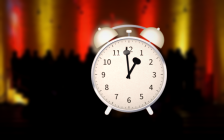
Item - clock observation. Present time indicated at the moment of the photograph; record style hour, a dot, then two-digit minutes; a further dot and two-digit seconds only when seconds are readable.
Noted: 12.59
